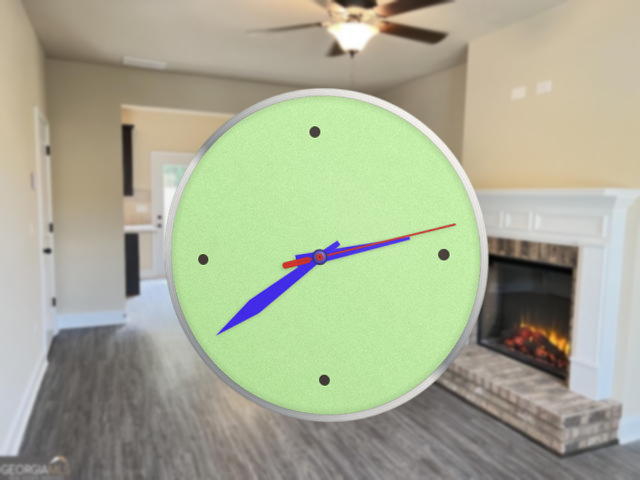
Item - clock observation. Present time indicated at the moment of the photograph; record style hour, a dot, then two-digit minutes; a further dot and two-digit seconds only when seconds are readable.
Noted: 2.39.13
